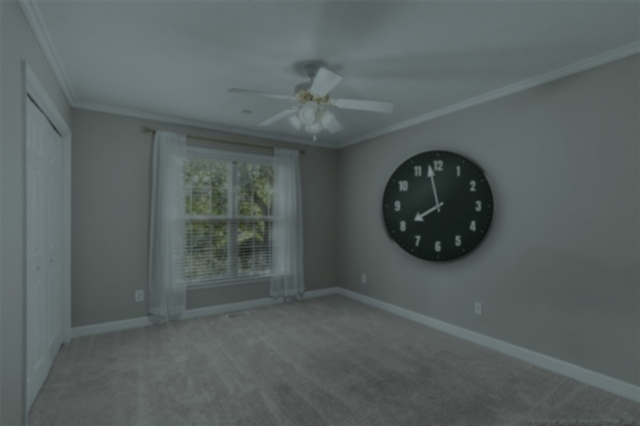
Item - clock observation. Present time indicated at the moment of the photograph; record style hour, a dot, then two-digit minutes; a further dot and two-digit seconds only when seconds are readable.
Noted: 7.58
